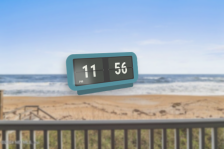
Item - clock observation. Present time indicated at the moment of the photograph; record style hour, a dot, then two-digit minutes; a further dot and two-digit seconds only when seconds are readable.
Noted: 11.56
